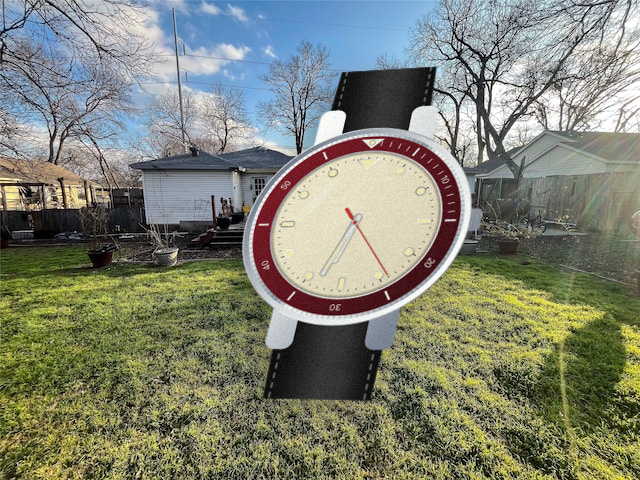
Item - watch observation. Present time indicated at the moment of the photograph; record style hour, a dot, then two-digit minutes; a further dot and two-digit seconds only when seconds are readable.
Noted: 6.33.24
